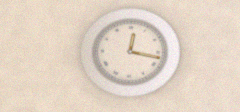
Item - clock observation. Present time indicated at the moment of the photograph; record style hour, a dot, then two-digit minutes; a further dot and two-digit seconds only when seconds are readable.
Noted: 12.17
